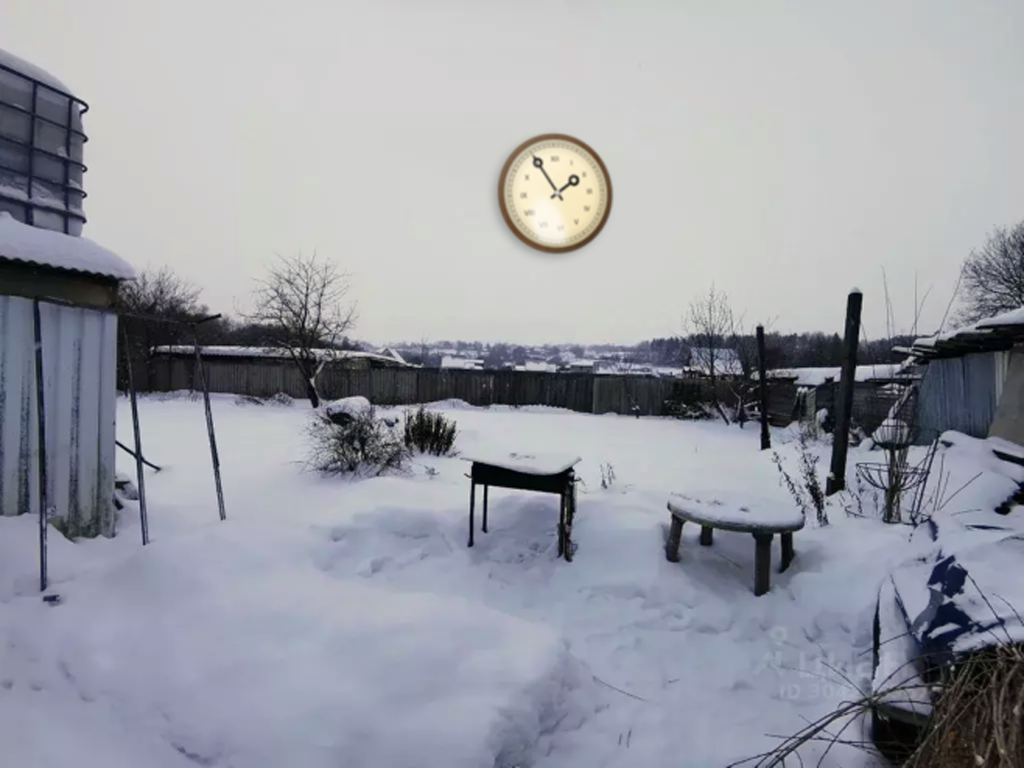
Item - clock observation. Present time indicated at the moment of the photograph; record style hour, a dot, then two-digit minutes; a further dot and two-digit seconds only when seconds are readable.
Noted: 1.55
